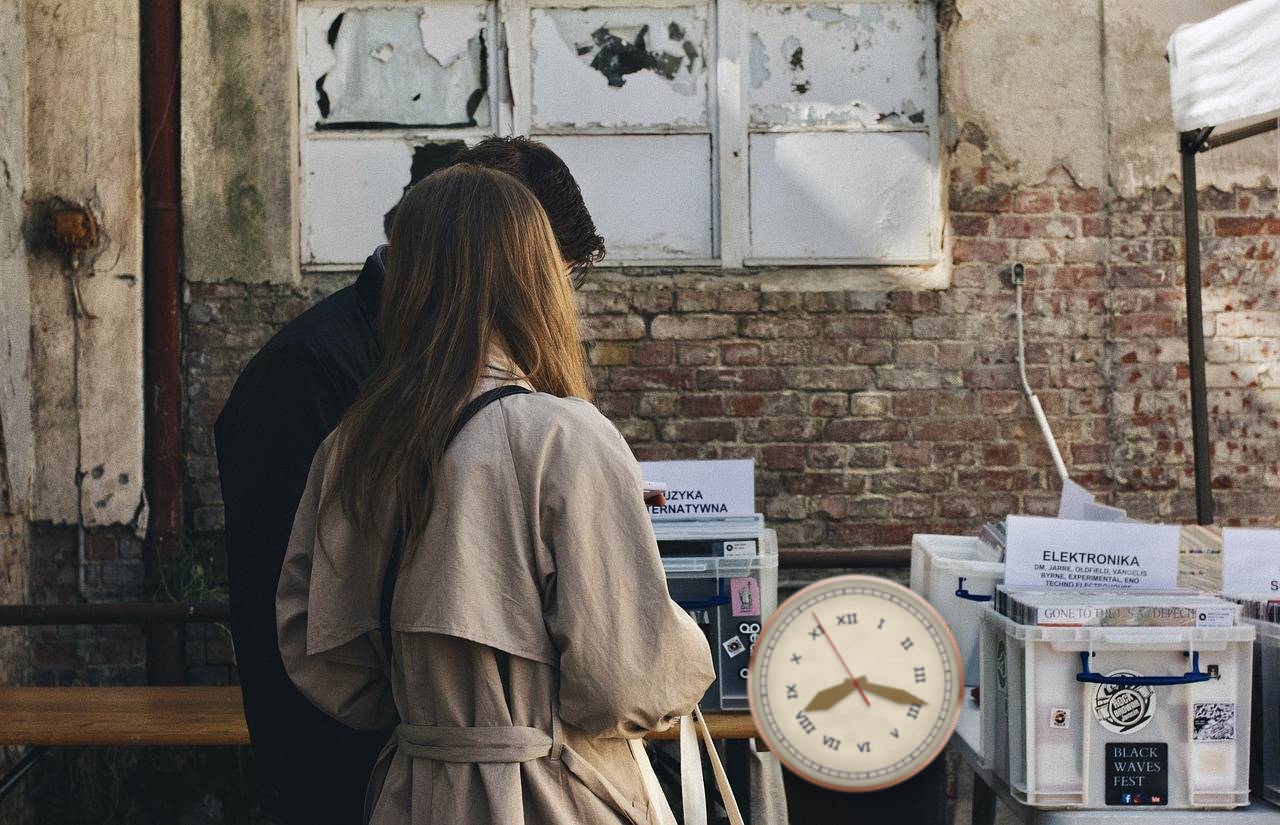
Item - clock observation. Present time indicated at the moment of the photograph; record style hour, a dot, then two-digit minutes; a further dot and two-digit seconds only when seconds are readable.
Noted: 8.18.56
